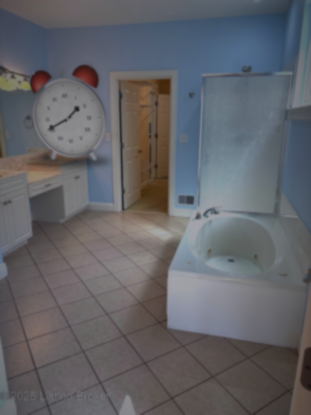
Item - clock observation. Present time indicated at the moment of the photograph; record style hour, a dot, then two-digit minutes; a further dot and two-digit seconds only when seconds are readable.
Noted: 1.41
